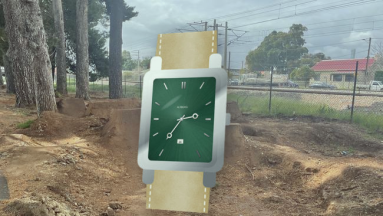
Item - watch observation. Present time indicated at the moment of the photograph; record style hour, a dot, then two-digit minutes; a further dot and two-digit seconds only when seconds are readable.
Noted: 2.36
